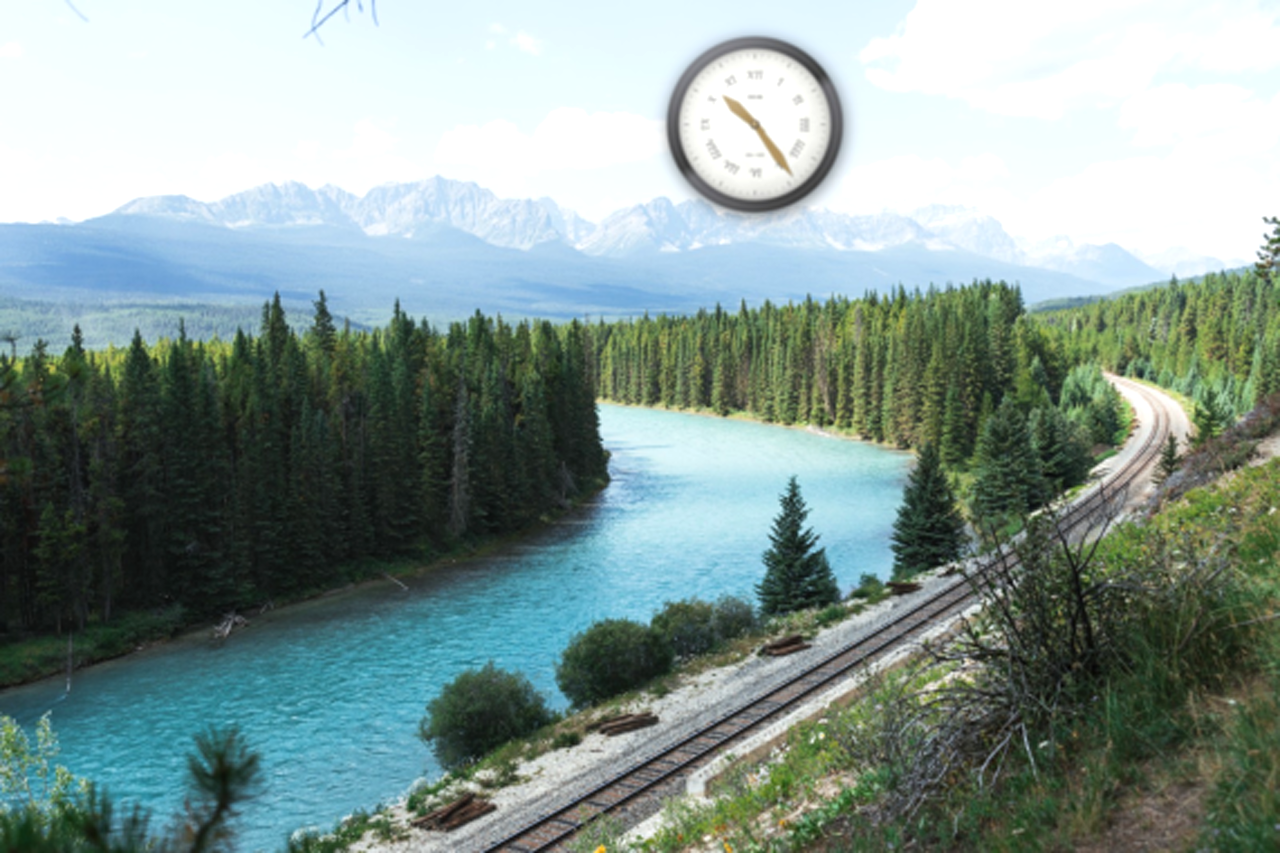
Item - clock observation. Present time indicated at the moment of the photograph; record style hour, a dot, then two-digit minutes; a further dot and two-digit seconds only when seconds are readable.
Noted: 10.24
